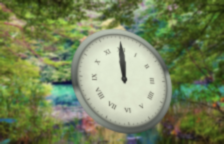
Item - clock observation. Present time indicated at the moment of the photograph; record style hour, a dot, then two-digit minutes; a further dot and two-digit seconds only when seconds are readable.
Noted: 12.00
